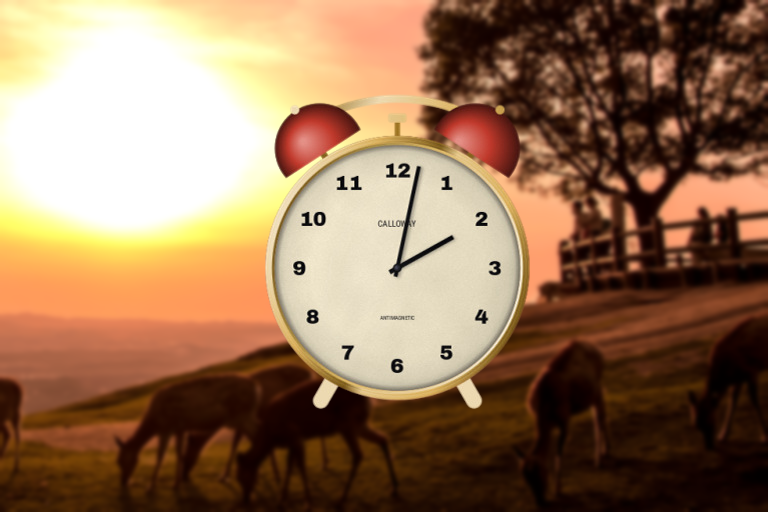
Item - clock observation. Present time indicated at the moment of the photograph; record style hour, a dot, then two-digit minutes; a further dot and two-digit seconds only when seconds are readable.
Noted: 2.02
